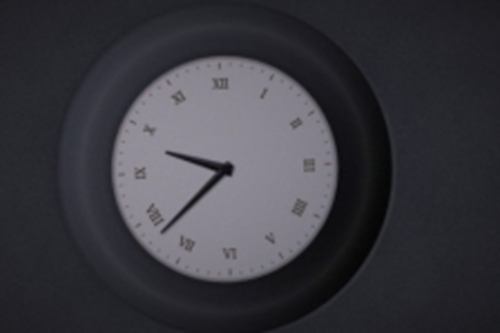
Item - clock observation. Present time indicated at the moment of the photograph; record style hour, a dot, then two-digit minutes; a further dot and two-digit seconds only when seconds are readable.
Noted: 9.38
